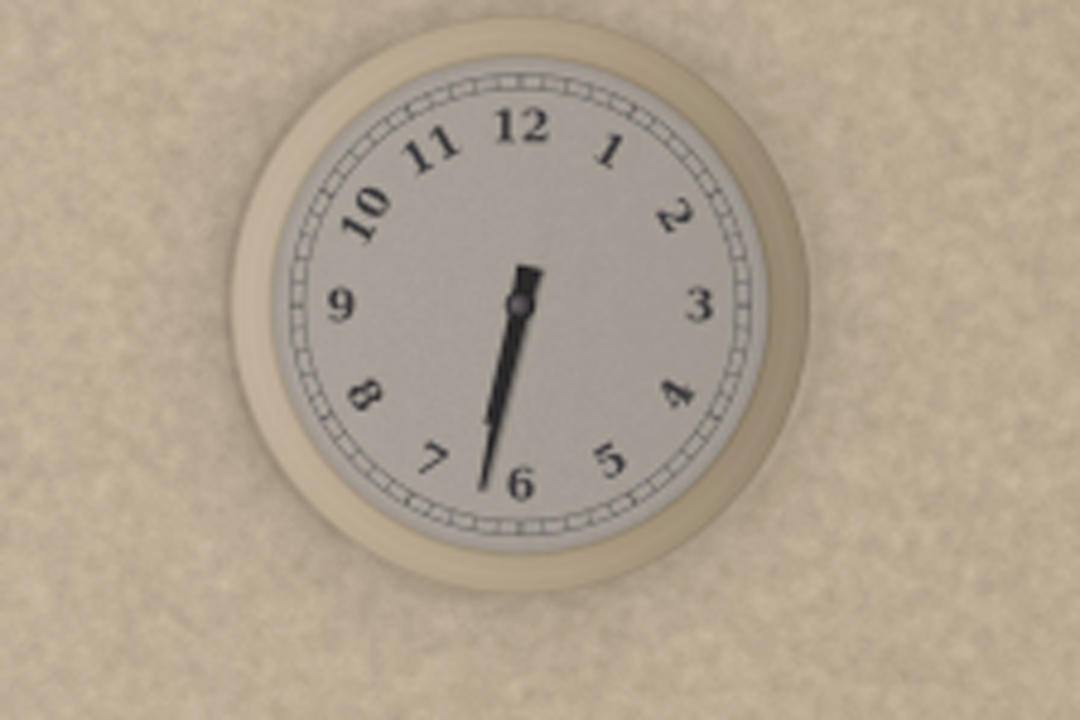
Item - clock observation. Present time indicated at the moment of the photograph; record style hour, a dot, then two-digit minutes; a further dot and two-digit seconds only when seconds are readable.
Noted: 6.32
